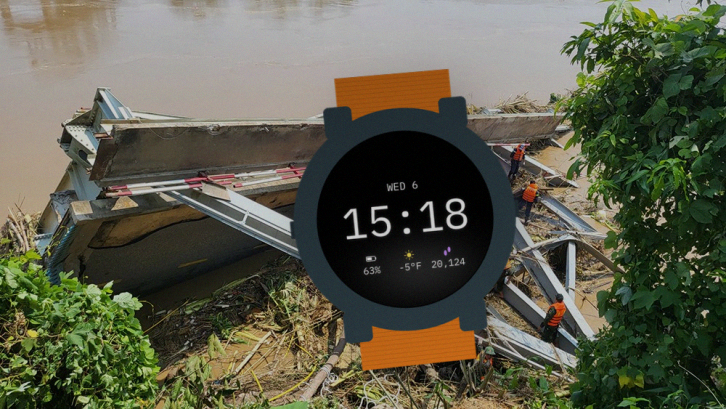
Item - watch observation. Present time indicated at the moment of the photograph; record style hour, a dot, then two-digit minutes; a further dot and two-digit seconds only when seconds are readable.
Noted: 15.18
